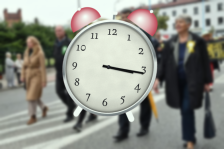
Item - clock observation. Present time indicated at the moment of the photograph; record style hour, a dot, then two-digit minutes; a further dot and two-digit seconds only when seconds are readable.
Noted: 3.16
